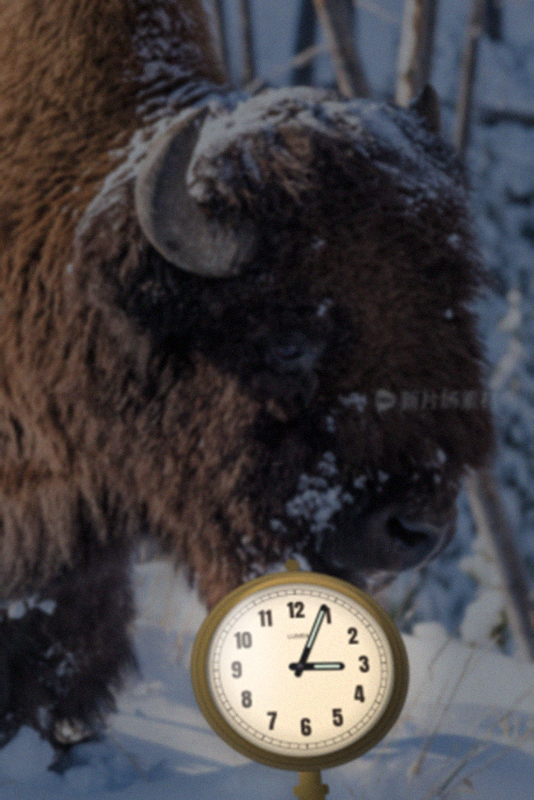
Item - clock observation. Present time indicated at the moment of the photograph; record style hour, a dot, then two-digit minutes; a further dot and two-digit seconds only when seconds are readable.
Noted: 3.04
